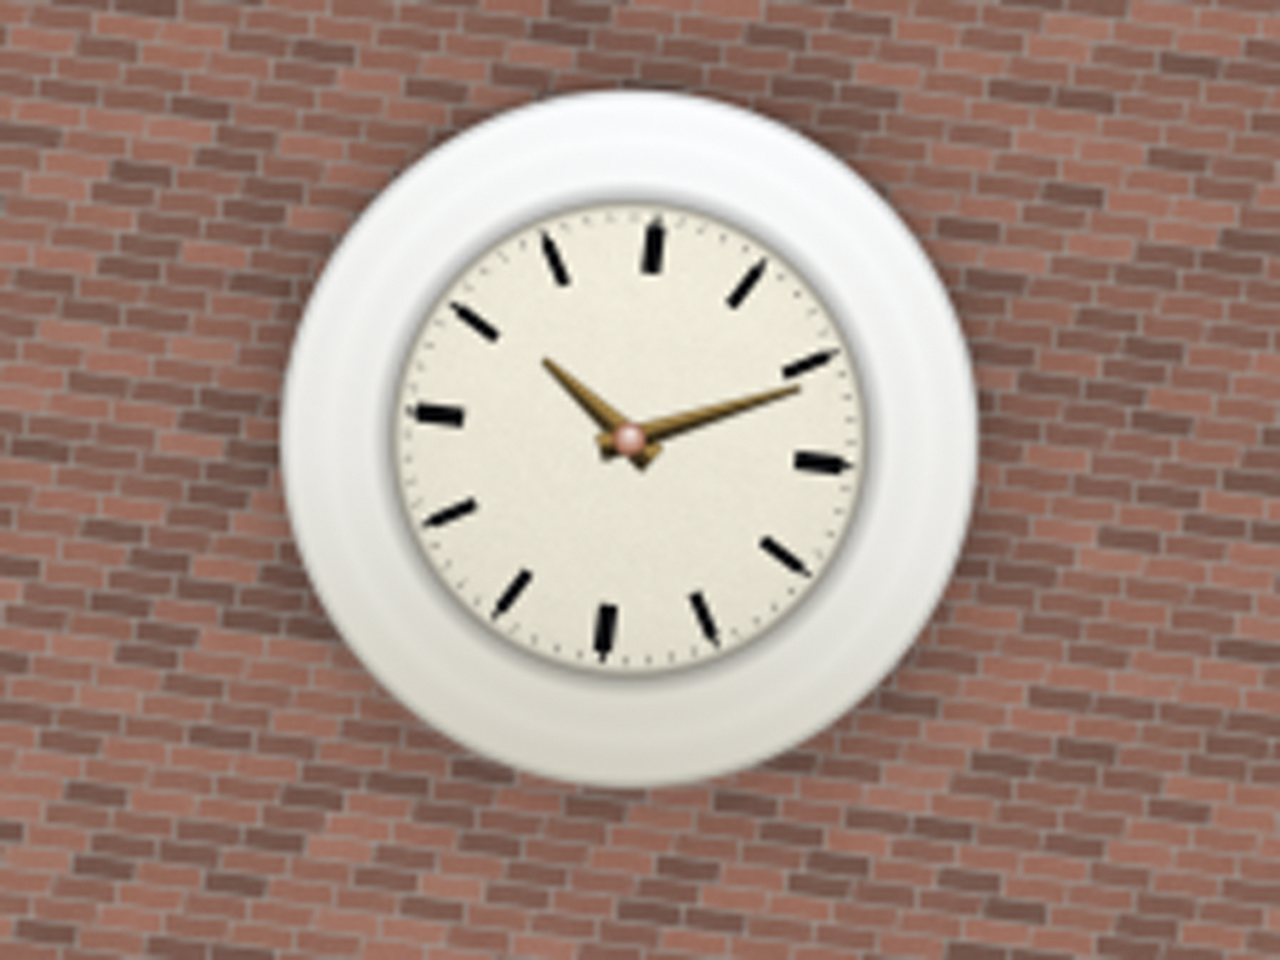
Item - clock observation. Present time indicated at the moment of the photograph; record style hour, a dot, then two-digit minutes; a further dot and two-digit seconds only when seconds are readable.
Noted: 10.11
